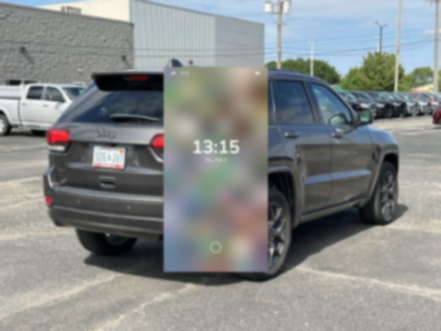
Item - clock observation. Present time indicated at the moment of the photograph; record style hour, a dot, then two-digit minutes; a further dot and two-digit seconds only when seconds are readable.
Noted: 13.15
